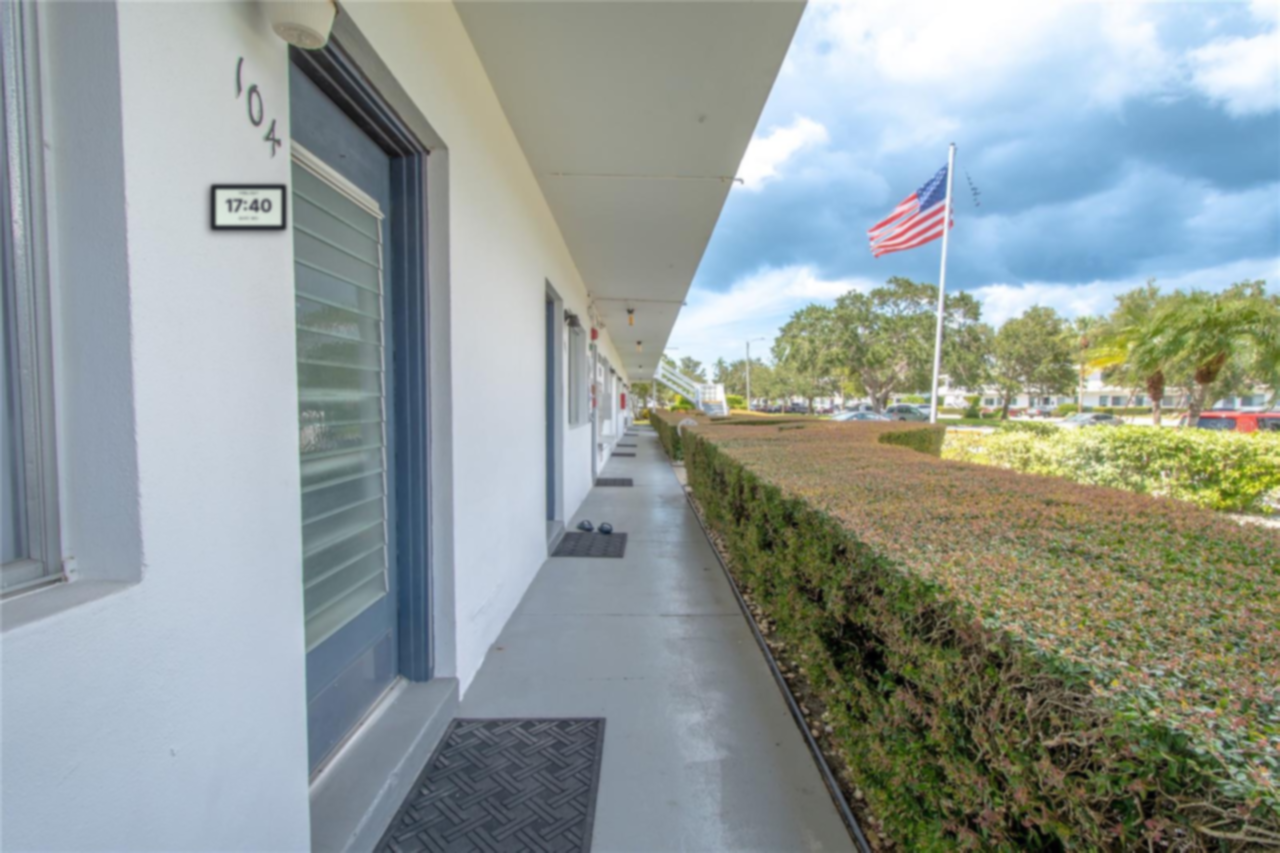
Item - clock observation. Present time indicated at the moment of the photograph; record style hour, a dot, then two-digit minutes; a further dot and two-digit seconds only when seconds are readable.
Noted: 17.40
